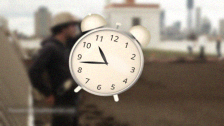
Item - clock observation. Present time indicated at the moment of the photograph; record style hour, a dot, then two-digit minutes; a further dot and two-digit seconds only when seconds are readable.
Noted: 10.43
